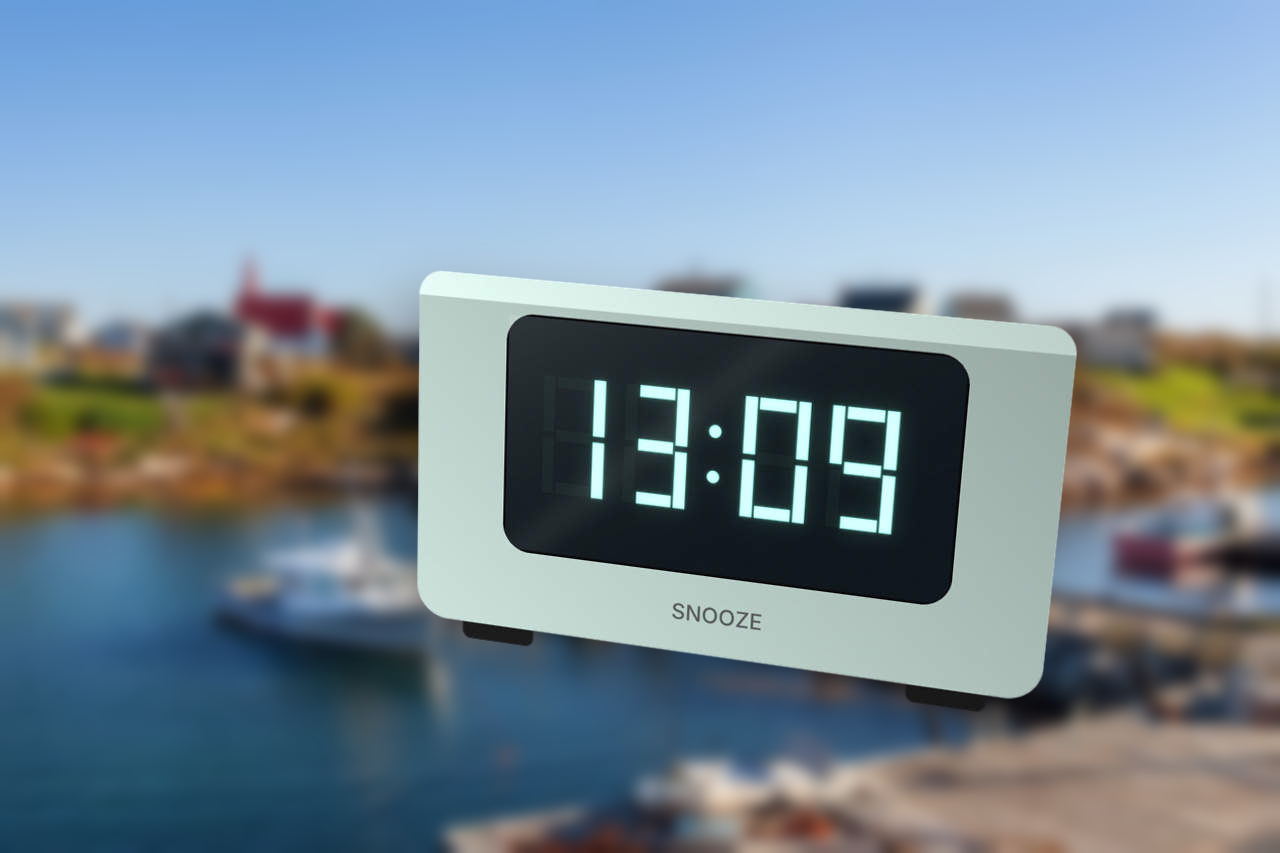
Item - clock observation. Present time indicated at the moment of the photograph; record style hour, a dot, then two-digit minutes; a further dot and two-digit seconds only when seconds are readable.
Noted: 13.09
